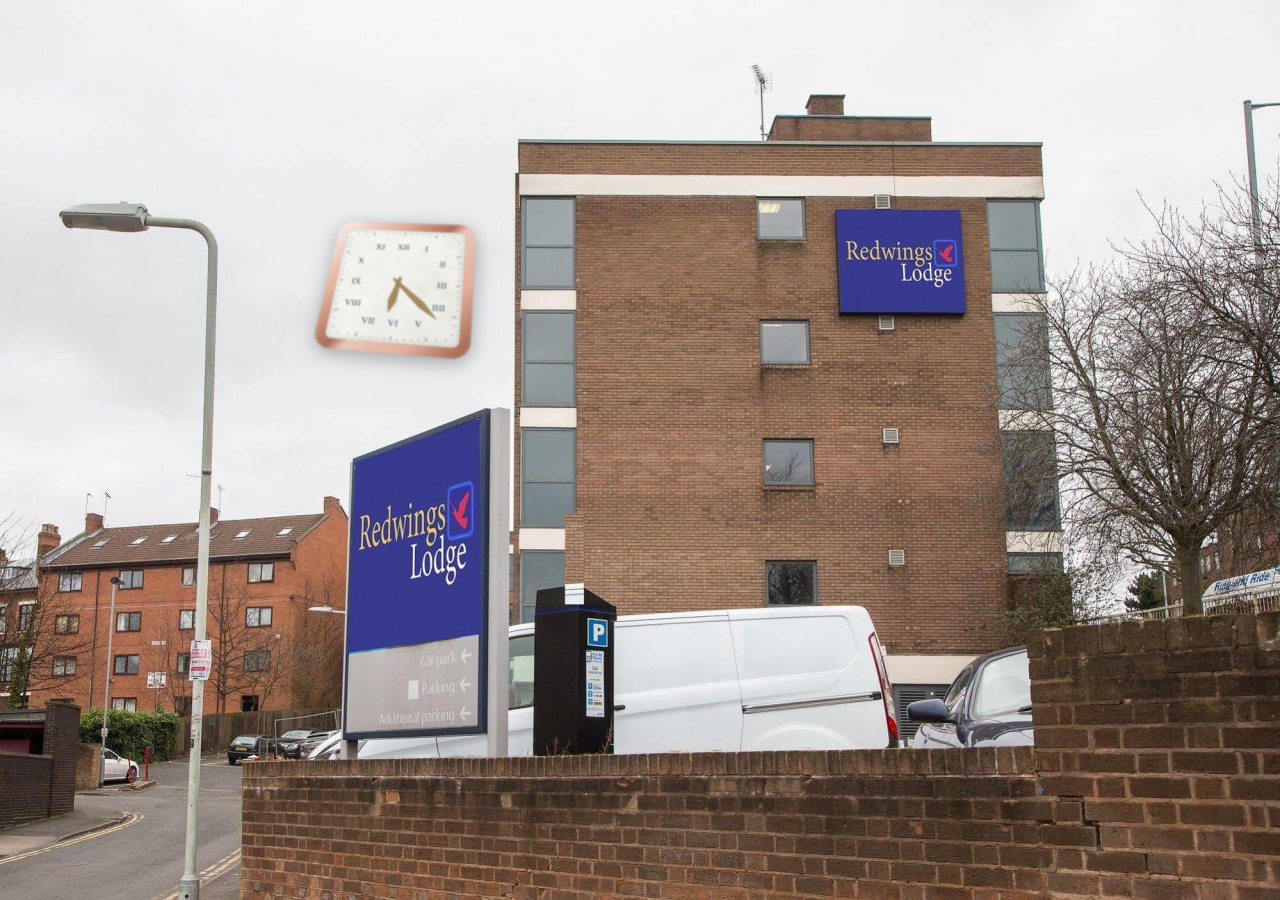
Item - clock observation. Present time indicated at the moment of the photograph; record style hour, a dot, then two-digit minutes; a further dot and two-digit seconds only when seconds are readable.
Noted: 6.22
